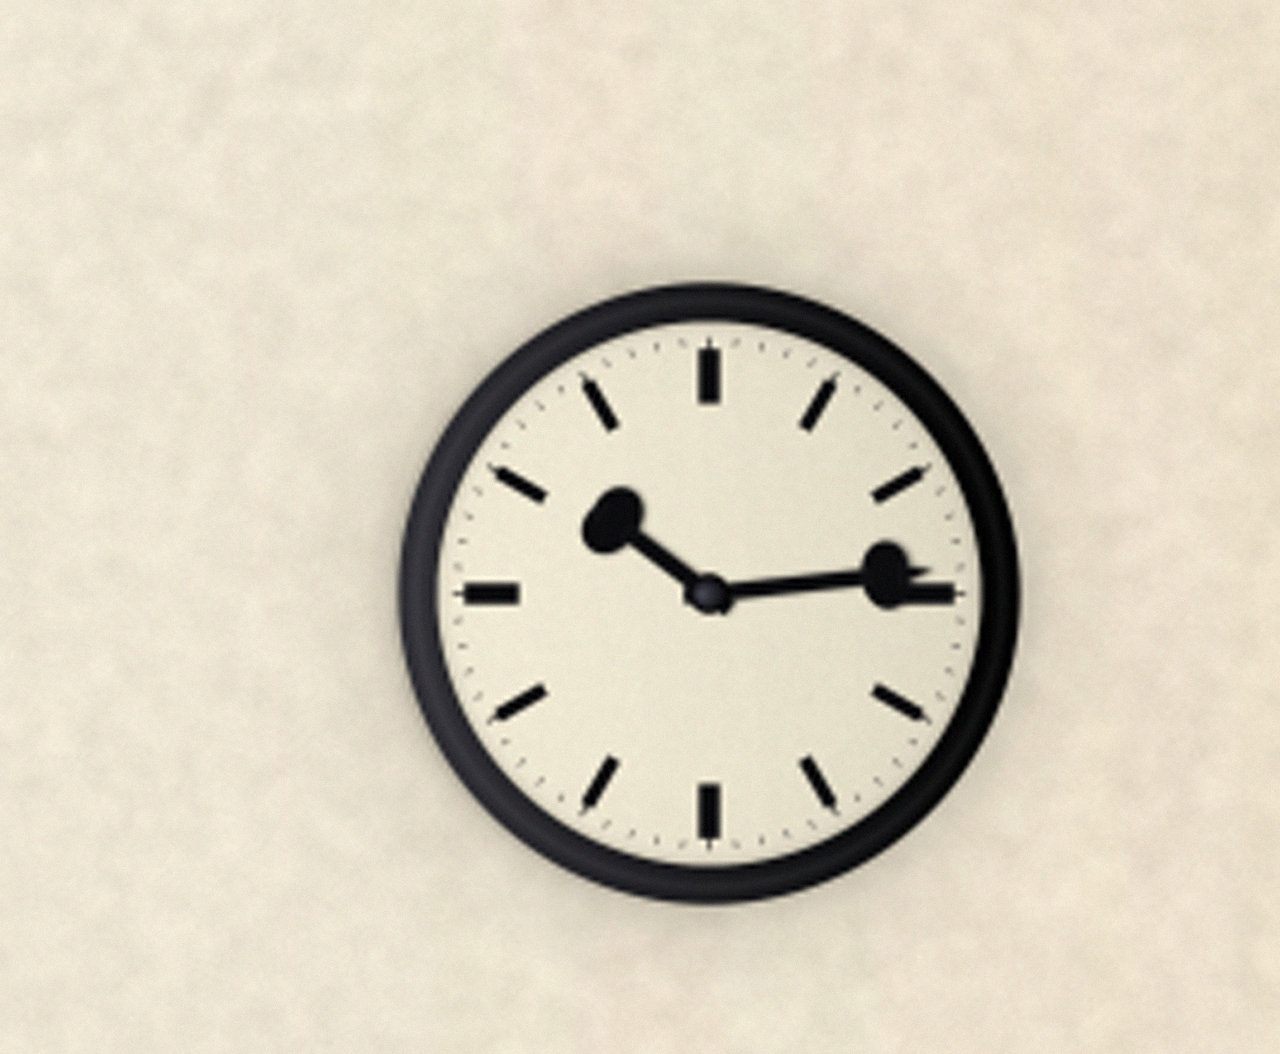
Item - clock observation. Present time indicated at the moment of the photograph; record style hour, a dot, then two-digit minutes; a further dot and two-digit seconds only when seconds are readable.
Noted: 10.14
